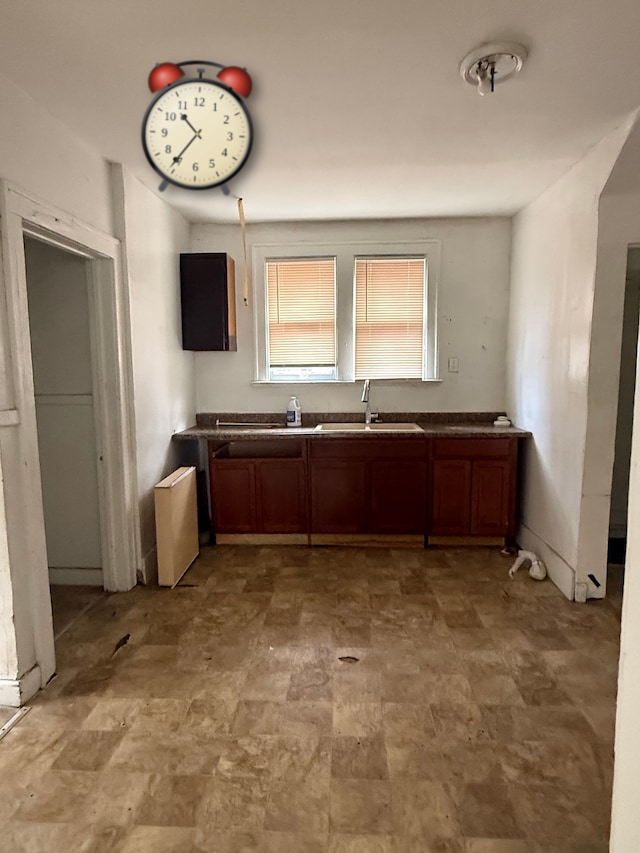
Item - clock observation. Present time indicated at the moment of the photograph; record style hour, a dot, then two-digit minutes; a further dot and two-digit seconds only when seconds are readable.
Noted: 10.36
